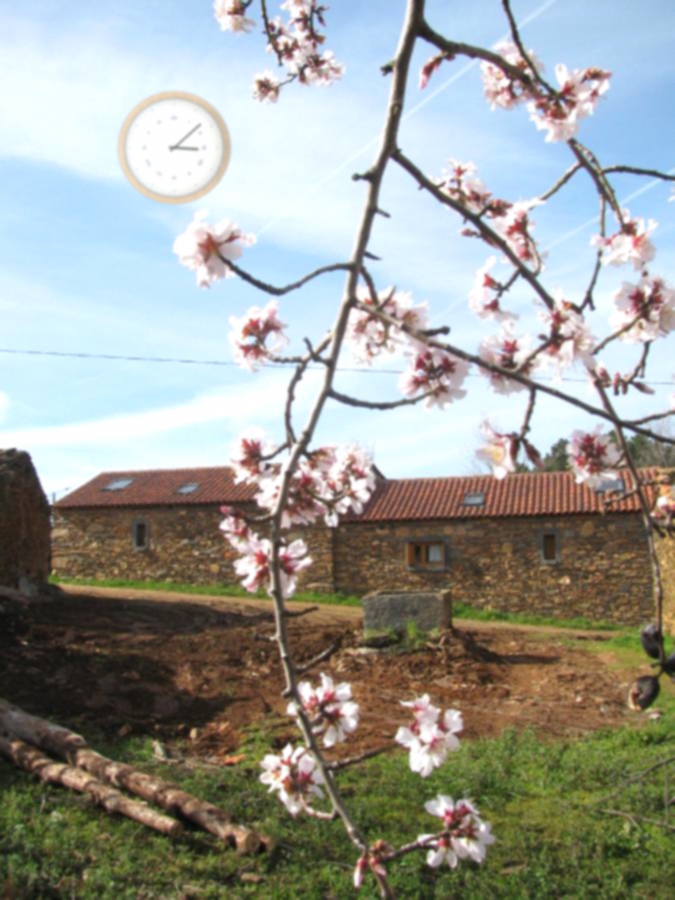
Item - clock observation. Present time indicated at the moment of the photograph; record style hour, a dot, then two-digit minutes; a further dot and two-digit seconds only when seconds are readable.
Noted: 3.08
